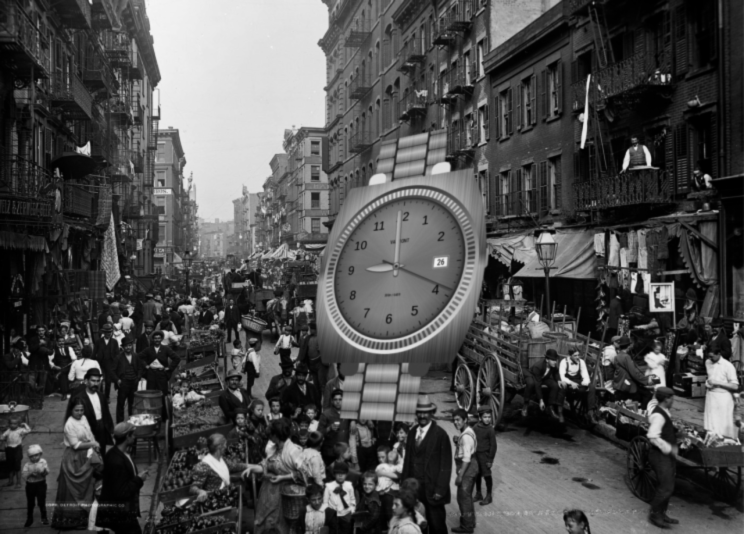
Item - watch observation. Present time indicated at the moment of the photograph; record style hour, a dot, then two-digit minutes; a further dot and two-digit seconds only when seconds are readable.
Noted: 8.59.19
